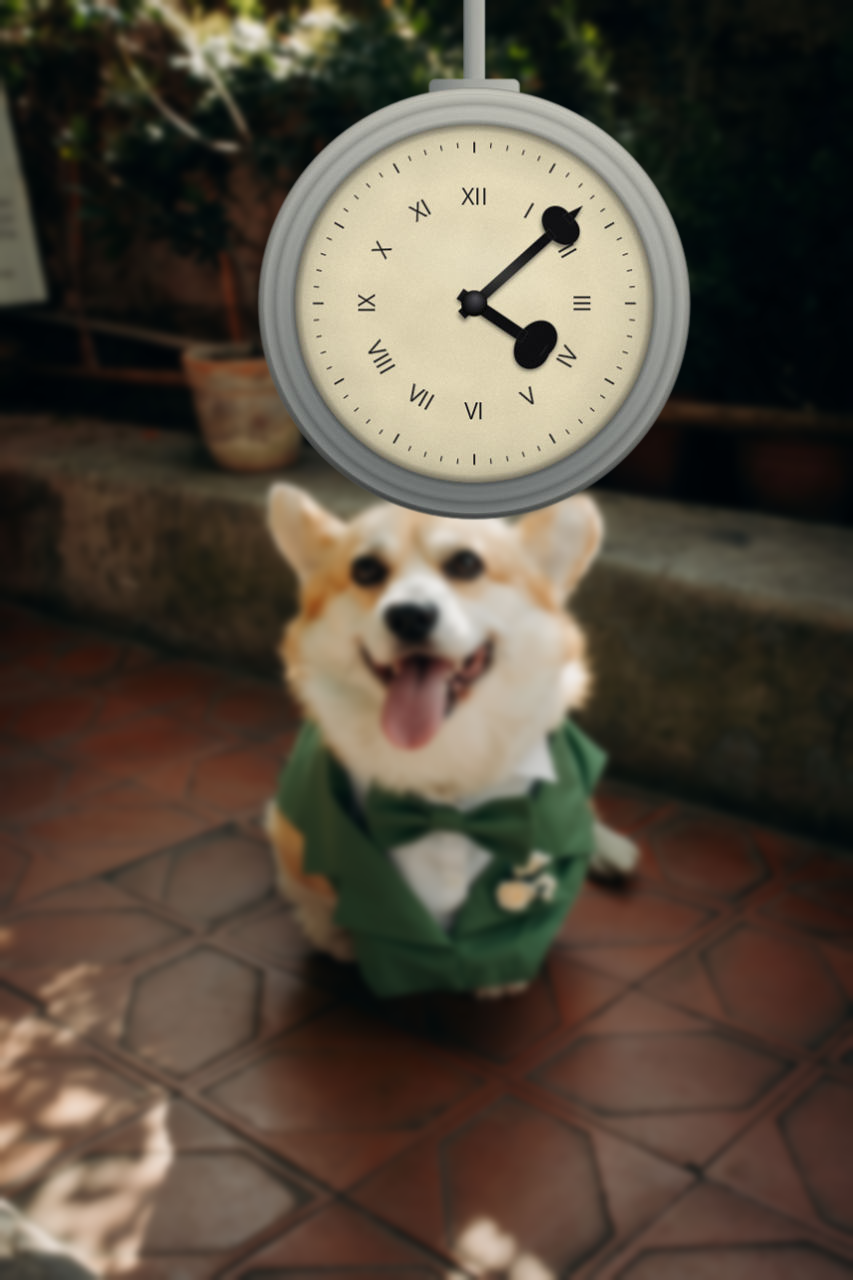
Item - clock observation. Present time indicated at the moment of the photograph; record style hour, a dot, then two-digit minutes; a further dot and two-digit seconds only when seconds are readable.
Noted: 4.08
